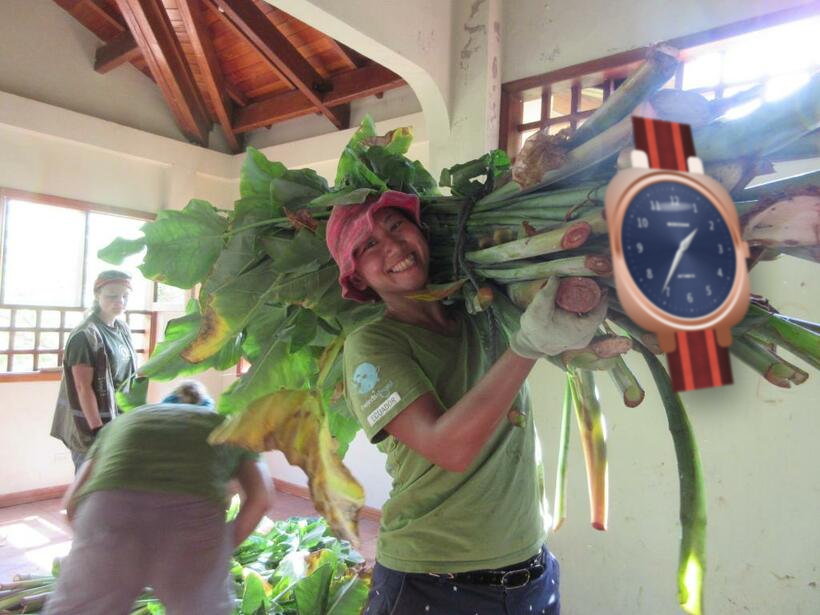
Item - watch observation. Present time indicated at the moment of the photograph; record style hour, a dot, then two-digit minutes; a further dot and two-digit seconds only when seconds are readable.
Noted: 1.36
